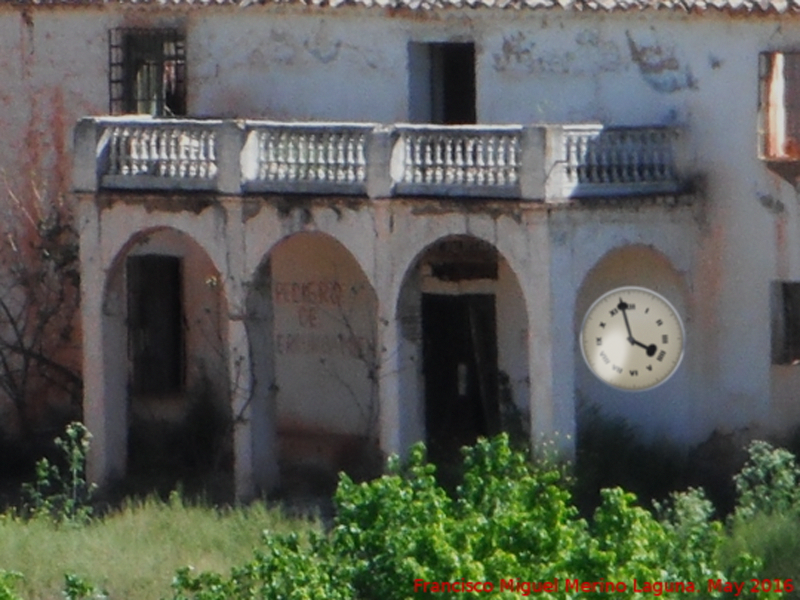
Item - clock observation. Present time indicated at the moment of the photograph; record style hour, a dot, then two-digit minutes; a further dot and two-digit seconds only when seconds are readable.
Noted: 3.58
